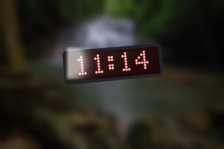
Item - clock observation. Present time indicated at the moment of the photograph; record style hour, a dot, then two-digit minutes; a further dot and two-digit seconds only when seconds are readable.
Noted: 11.14
